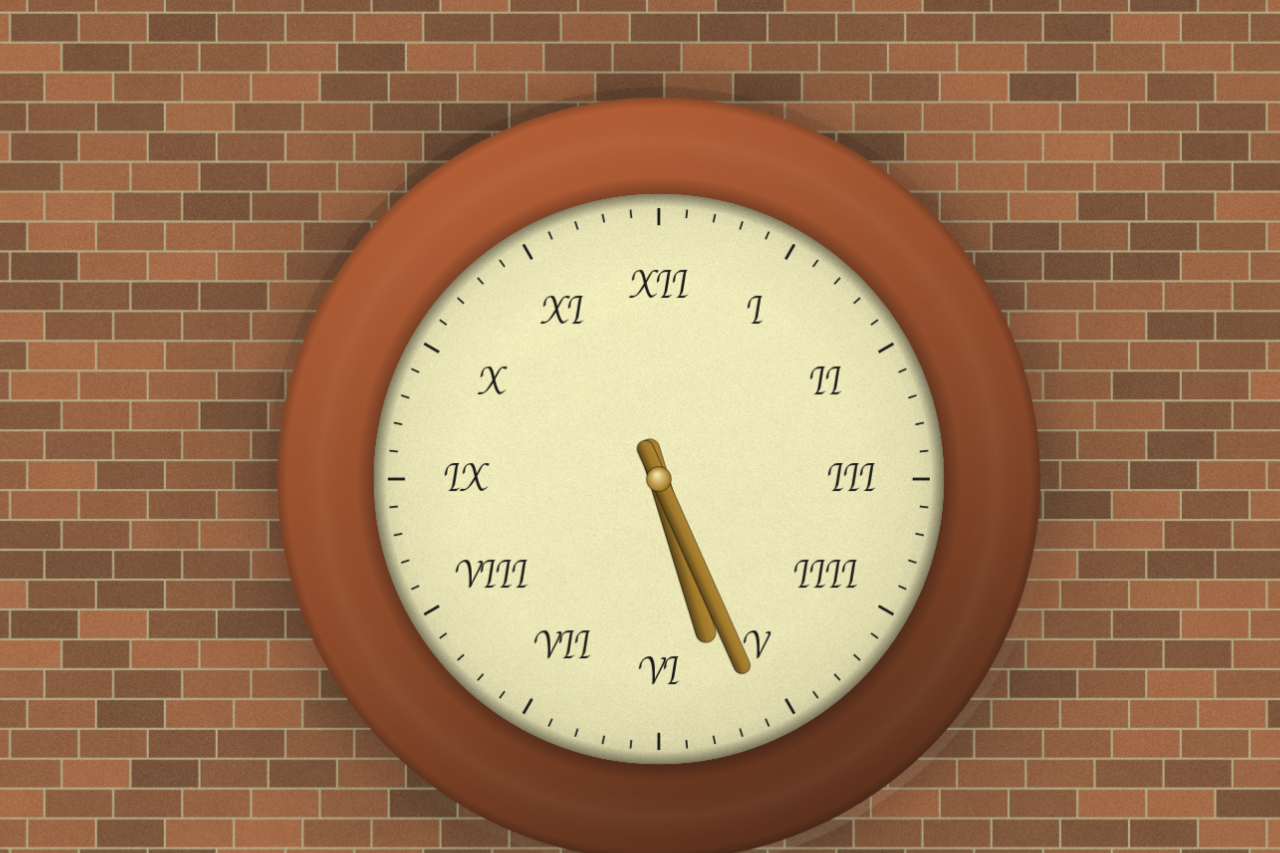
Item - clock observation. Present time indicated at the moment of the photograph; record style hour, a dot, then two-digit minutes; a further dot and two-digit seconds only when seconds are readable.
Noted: 5.26
